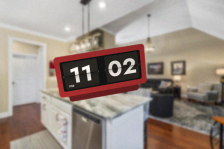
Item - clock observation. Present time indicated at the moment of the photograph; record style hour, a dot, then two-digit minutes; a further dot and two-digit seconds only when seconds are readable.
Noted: 11.02
